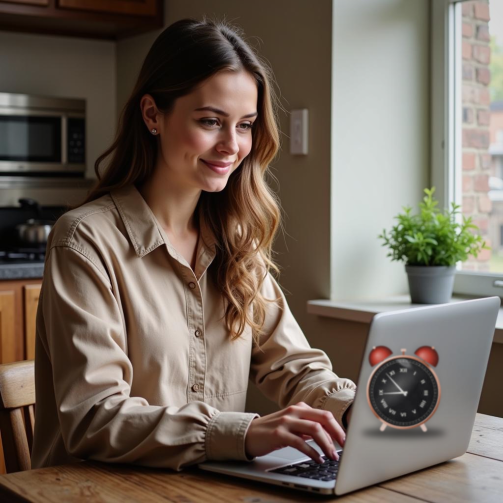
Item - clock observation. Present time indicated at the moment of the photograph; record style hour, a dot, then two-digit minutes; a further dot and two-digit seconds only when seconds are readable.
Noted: 8.53
